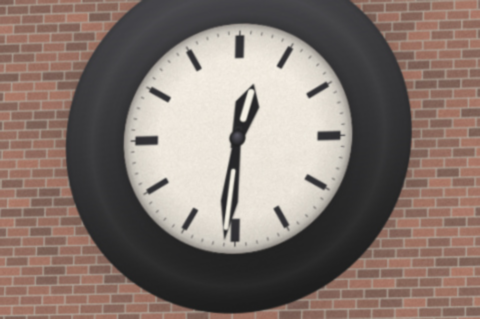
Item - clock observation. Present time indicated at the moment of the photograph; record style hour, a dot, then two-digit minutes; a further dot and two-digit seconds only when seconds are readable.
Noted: 12.31
